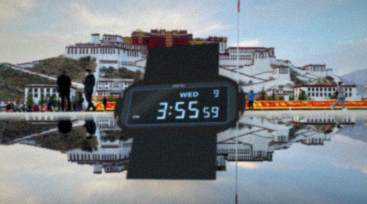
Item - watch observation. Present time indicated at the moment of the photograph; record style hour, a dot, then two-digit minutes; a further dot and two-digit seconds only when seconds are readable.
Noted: 3.55.59
